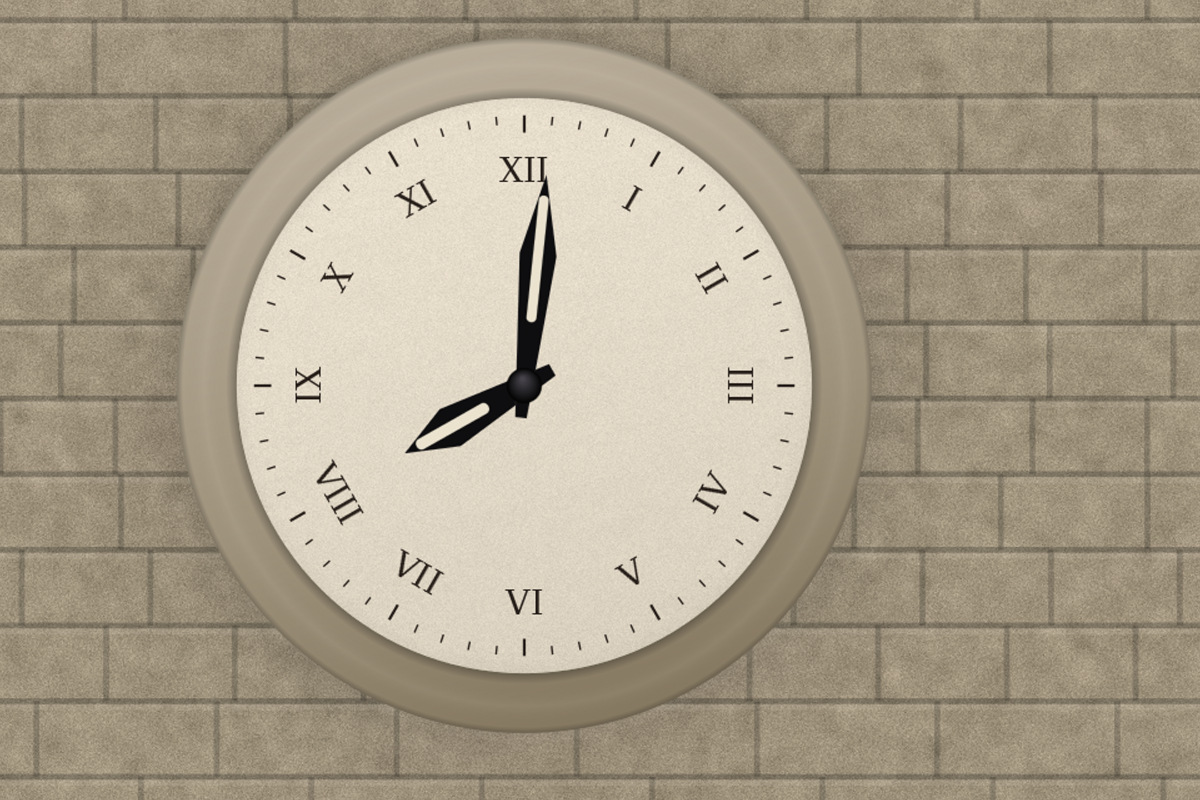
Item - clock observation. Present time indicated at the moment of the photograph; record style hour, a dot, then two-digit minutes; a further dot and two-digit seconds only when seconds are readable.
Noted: 8.01
